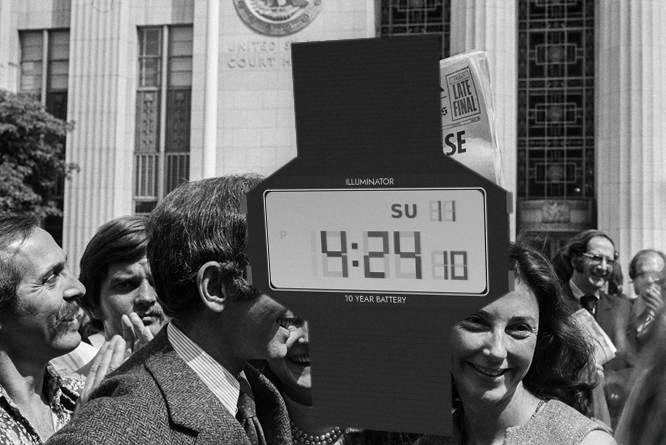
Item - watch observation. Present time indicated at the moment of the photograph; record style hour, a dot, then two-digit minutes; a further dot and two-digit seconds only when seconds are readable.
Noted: 4.24.10
